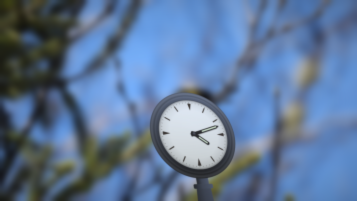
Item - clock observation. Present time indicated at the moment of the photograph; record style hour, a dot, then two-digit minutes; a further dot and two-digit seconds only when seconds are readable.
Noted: 4.12
